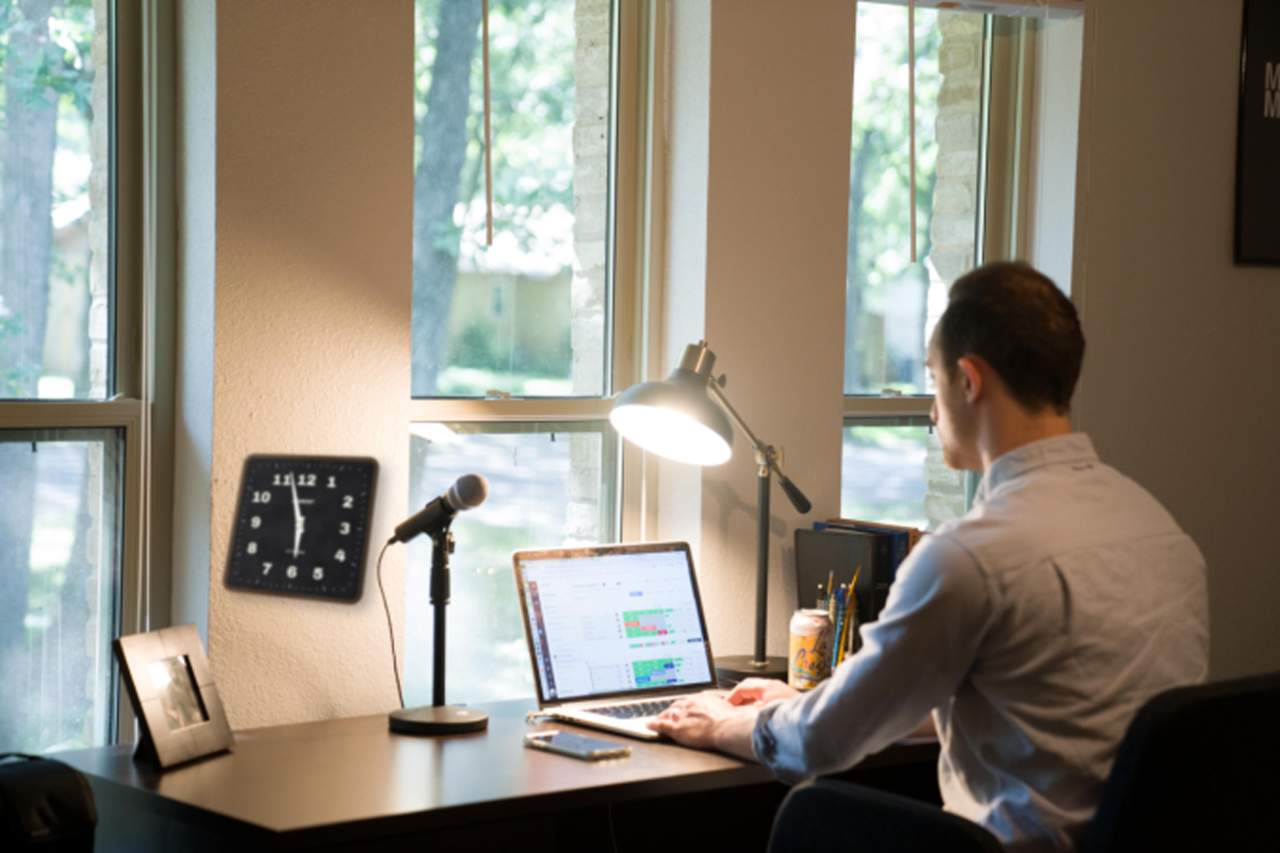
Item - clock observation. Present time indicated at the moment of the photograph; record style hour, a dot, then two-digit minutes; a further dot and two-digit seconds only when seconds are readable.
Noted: 5.57
